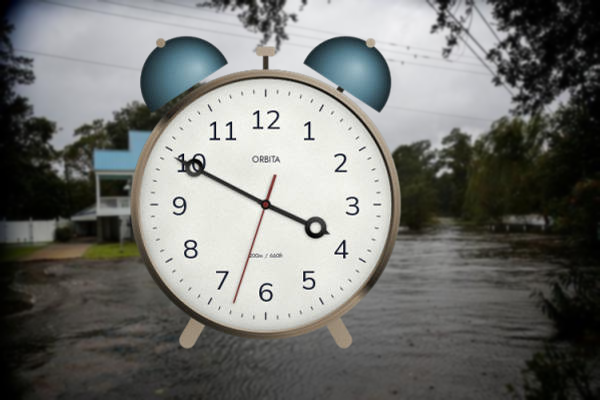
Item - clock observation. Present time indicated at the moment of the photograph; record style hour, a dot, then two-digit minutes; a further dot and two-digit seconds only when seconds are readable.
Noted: 3.49.33
